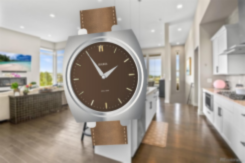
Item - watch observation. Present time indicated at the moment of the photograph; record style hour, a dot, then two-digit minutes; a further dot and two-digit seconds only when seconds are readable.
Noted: 1.55
